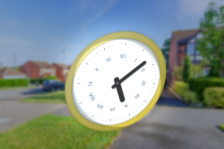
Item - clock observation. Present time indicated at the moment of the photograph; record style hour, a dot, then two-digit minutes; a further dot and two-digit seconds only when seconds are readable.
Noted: 5.08
